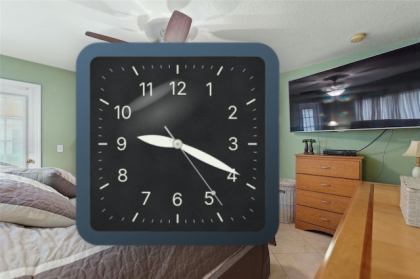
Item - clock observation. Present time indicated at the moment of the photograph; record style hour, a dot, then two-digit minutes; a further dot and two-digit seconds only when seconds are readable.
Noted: 9.19.24
